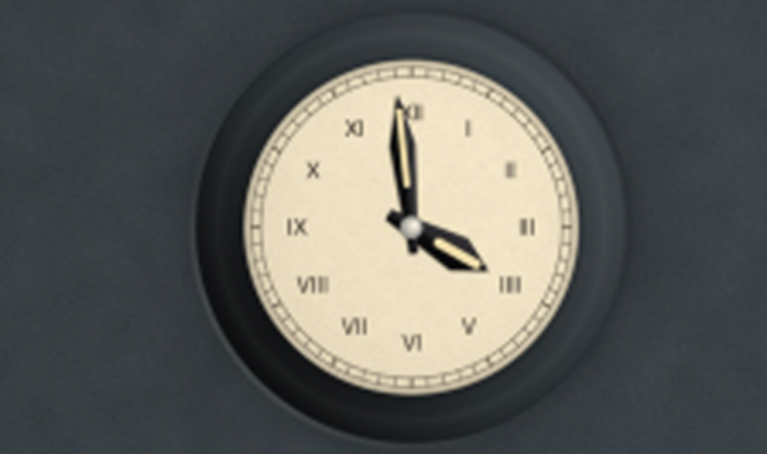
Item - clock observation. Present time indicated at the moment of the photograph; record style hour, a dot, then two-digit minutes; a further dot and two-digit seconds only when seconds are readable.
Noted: 3.59
